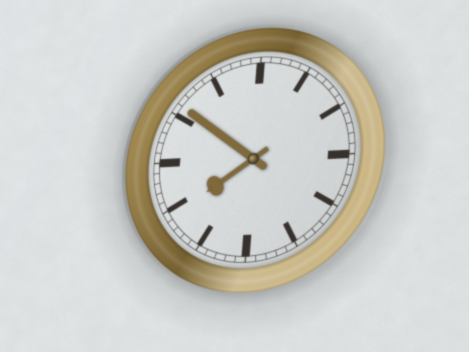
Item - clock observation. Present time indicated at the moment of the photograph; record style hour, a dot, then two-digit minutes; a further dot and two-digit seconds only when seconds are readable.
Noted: 7.51
